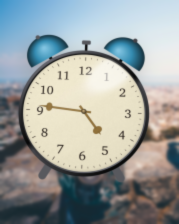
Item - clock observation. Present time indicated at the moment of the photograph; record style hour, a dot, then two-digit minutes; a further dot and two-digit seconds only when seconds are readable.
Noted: 4.46
